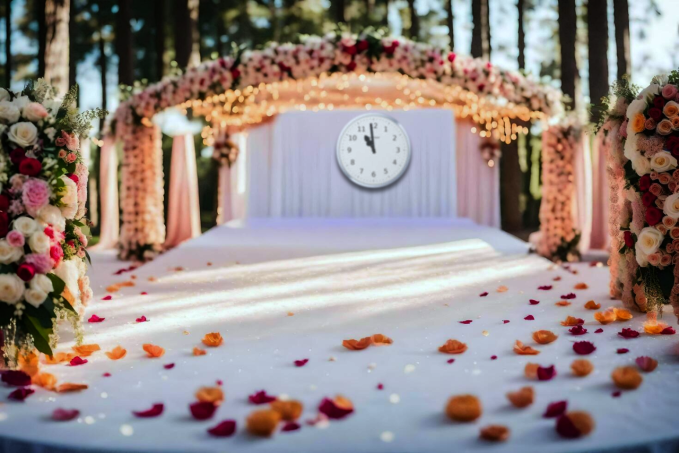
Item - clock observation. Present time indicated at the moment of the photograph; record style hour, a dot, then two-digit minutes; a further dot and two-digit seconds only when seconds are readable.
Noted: 10.59
